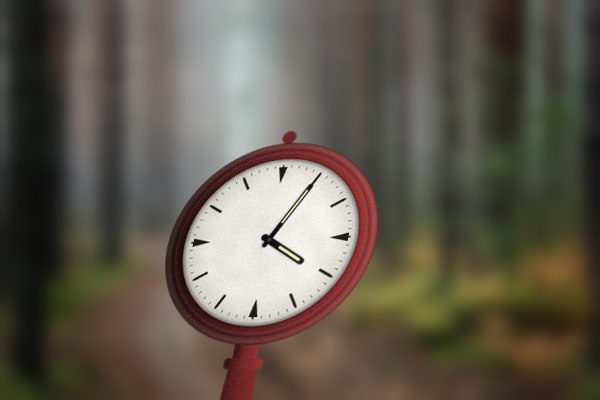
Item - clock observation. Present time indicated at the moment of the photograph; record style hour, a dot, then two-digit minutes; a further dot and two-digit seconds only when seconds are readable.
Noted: 4.05
